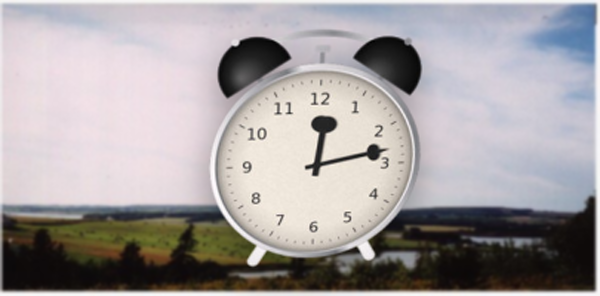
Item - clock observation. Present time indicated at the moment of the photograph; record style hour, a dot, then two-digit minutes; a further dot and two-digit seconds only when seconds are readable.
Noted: 12.13
